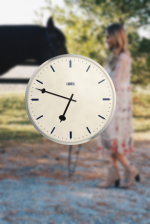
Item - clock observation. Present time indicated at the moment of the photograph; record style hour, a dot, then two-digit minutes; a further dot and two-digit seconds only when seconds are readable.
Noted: 6.48
